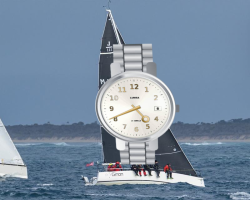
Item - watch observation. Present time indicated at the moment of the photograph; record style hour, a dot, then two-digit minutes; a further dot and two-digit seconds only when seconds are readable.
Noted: 4.41
